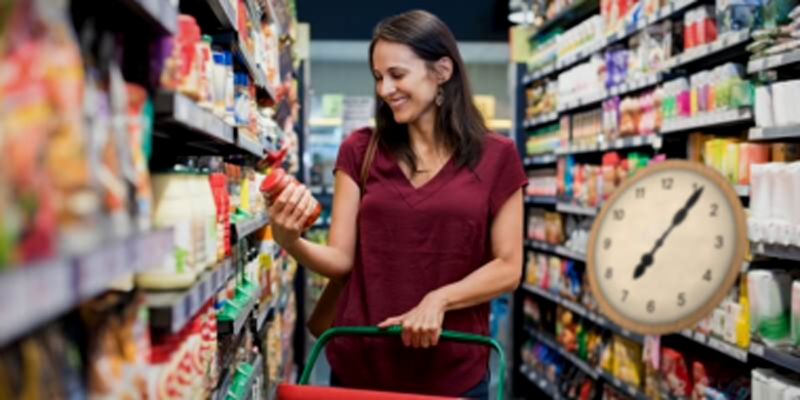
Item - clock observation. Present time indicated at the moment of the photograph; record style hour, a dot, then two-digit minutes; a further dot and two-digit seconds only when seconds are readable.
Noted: 7.06
